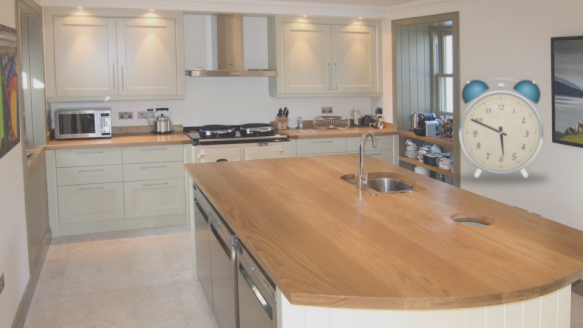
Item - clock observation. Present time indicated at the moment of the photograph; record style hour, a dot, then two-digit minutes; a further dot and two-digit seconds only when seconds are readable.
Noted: 5.49
